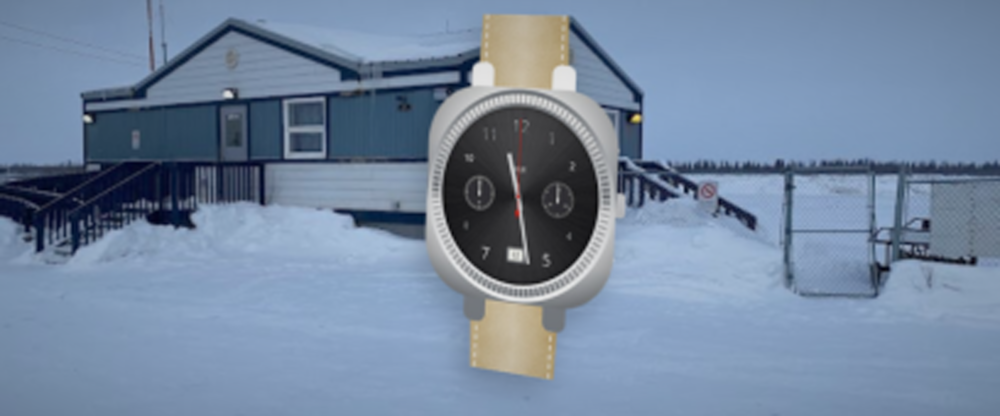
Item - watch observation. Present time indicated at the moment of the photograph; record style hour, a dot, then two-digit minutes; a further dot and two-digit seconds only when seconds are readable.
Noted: 11.28
